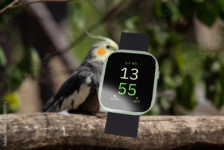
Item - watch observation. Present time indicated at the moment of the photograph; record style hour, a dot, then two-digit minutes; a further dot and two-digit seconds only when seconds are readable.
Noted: 13.55
